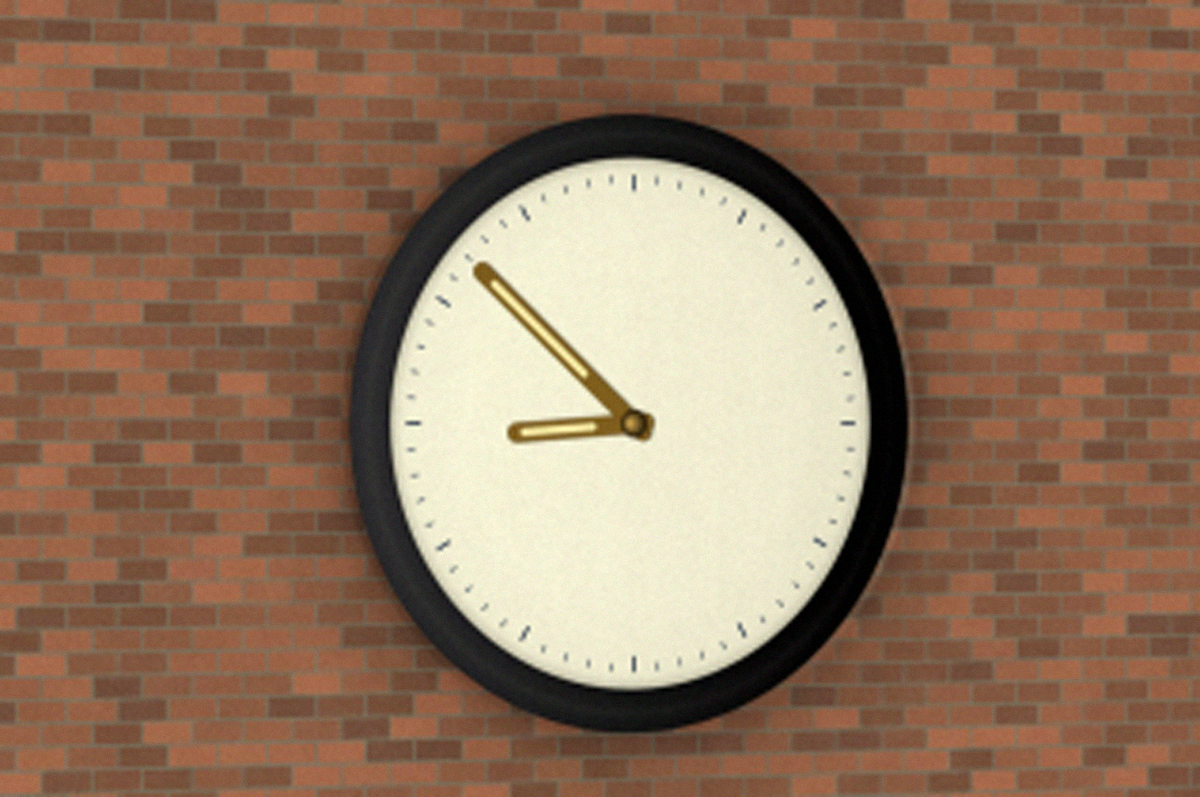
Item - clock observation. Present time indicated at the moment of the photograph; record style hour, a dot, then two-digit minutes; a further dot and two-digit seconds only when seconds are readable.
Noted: 8.52
